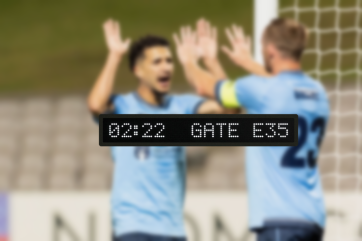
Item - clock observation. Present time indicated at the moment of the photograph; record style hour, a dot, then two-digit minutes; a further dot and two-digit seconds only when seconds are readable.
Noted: 2.22
